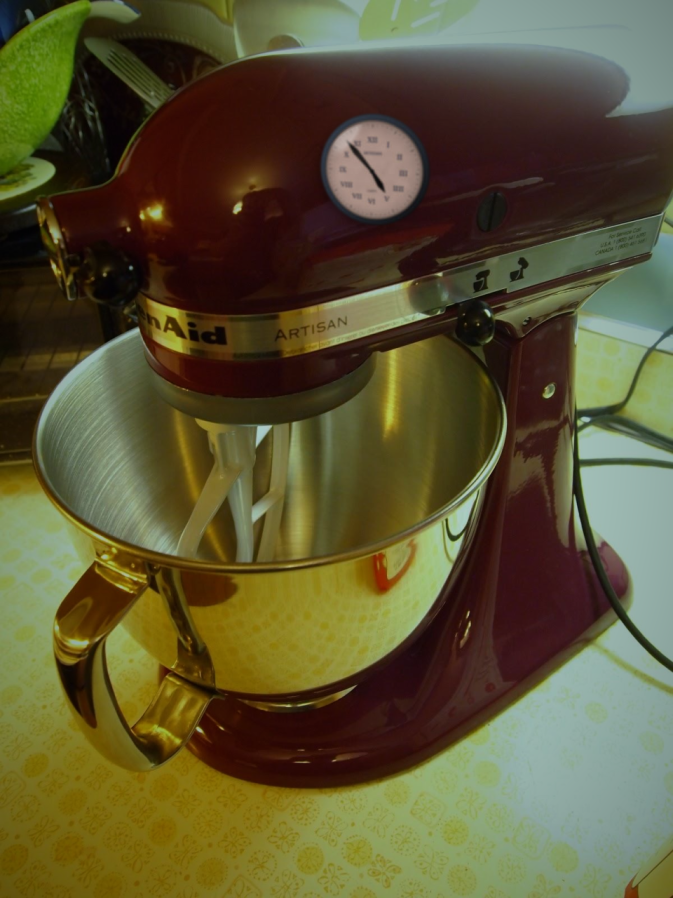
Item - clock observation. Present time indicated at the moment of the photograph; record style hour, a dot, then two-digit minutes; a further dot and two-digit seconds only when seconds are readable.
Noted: 4.53
